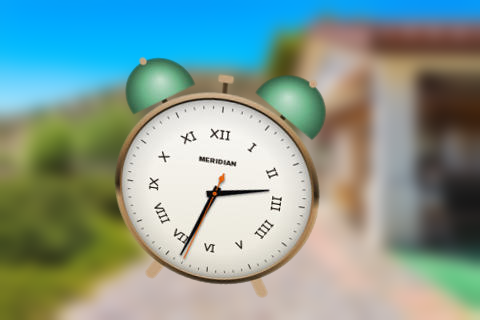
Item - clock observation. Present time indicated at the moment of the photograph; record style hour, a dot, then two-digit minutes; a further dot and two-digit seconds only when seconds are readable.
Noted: 2.33.33
